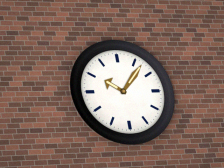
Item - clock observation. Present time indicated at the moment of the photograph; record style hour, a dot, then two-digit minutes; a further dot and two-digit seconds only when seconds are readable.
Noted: 10.07
